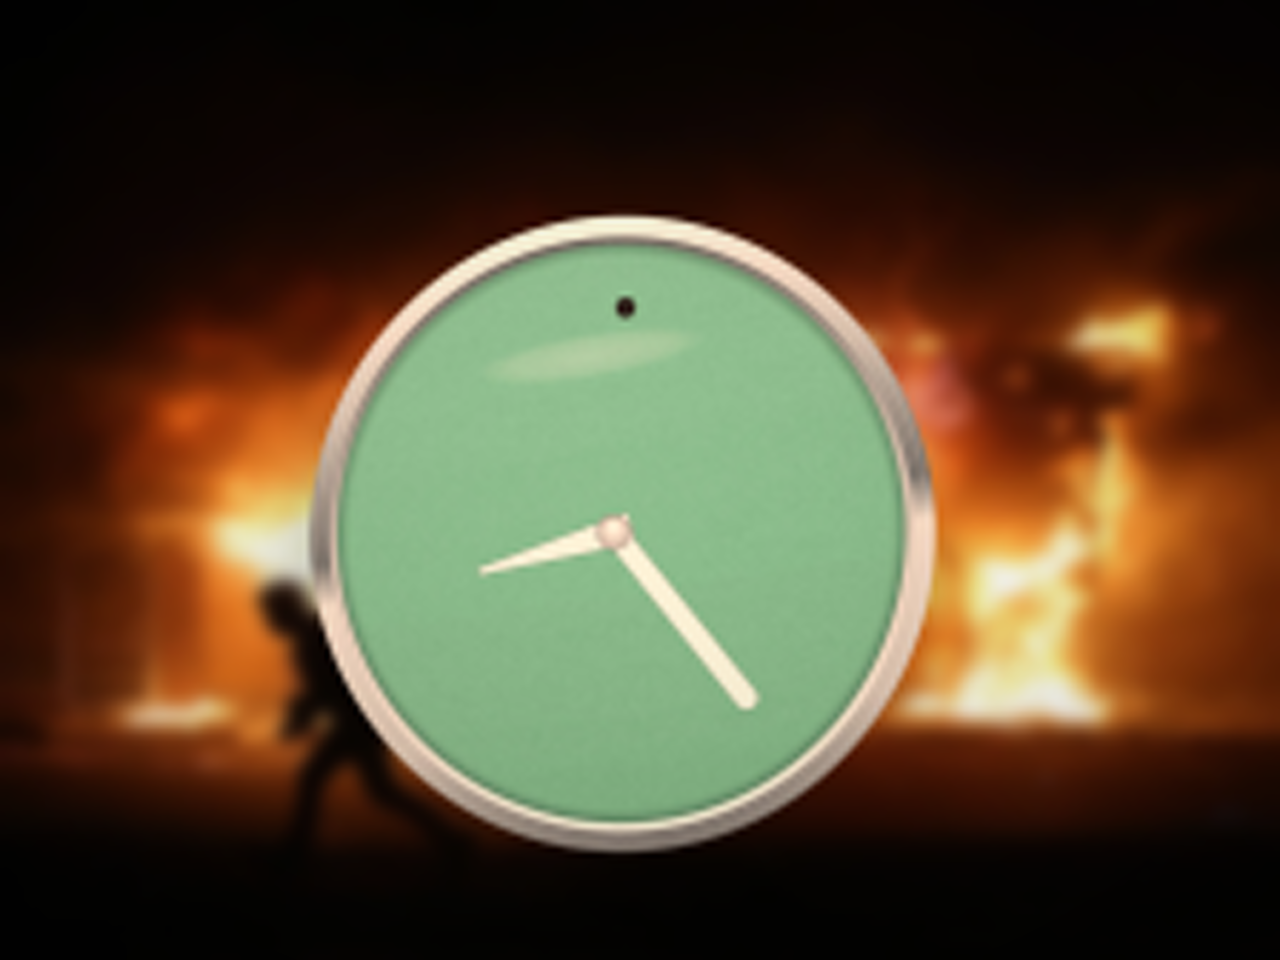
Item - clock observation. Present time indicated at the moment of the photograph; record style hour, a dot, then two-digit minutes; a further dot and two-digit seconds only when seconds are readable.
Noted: 8.23
